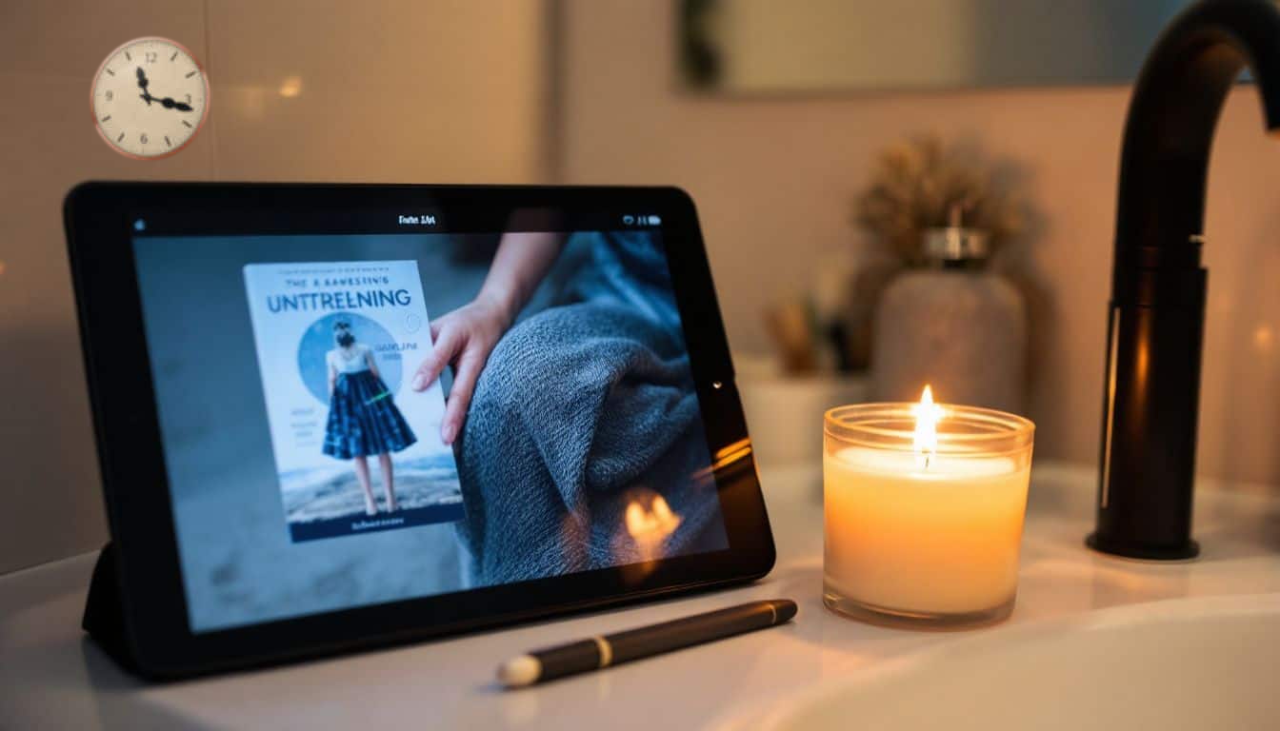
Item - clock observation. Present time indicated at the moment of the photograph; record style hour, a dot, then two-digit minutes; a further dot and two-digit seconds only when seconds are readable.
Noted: 11.17
